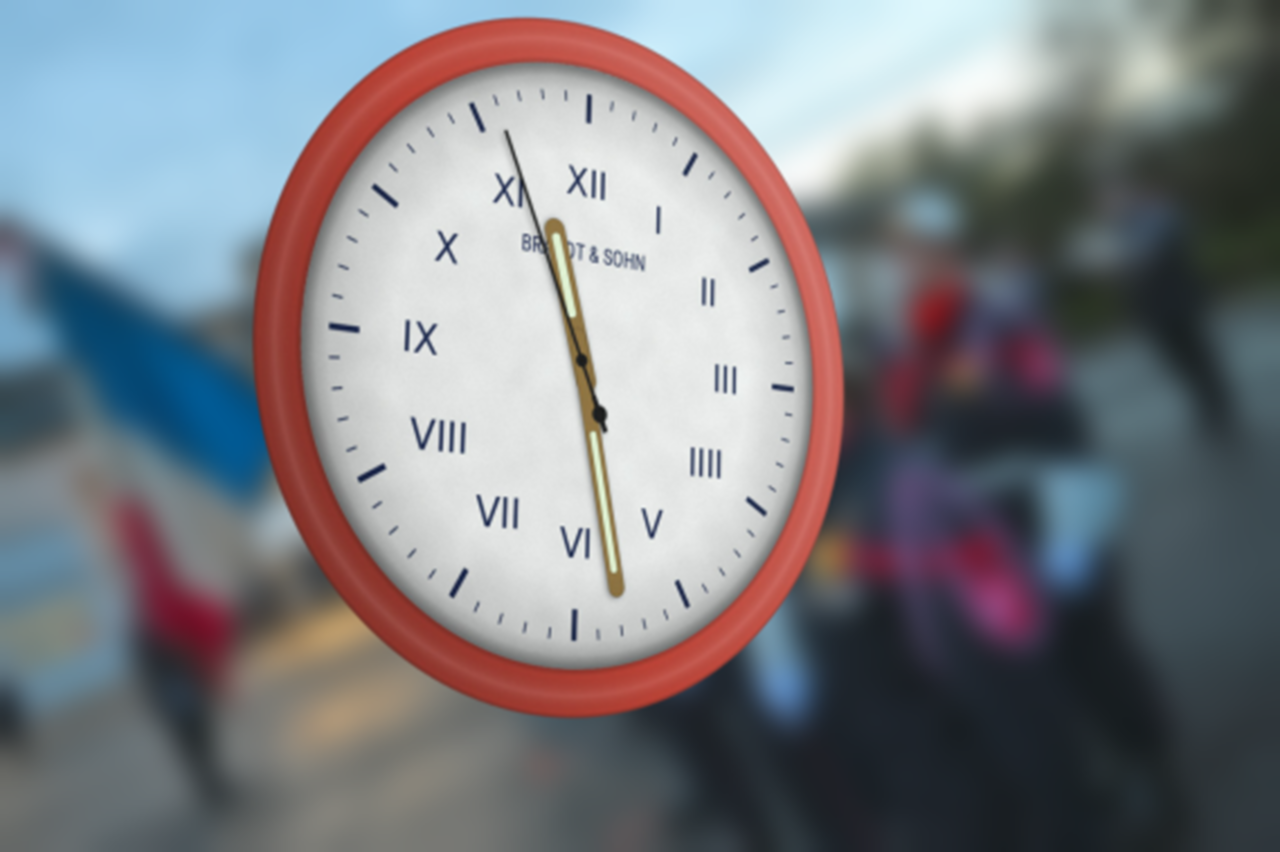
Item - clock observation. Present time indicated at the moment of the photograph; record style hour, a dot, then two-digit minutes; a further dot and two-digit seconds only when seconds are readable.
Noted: 11.27.56
